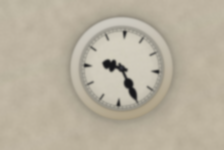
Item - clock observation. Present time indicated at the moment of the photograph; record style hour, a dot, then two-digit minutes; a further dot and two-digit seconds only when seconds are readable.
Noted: 9.25
